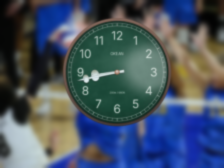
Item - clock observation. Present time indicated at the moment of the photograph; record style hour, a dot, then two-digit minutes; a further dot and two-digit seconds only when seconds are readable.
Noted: 8.43
